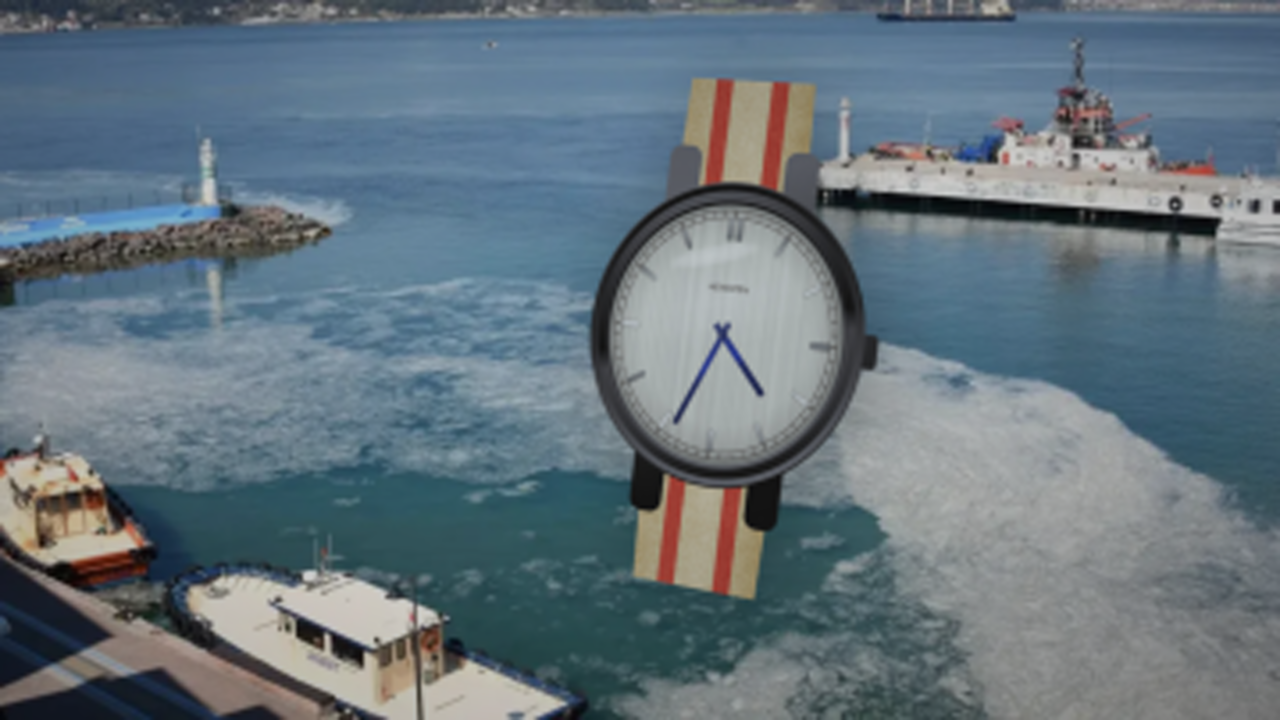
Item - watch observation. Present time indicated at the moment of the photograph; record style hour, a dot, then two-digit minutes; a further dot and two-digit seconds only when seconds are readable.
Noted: 4.34
